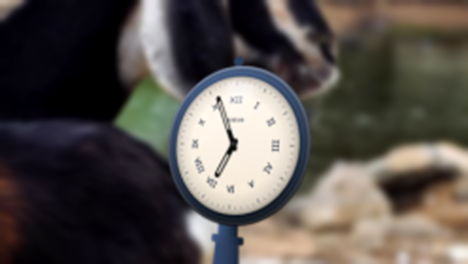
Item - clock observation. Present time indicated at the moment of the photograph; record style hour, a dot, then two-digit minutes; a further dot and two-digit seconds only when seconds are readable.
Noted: 6.56
